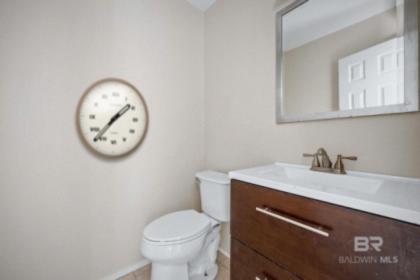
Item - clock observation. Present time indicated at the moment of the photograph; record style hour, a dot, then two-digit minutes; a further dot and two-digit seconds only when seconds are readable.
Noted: 1.37
